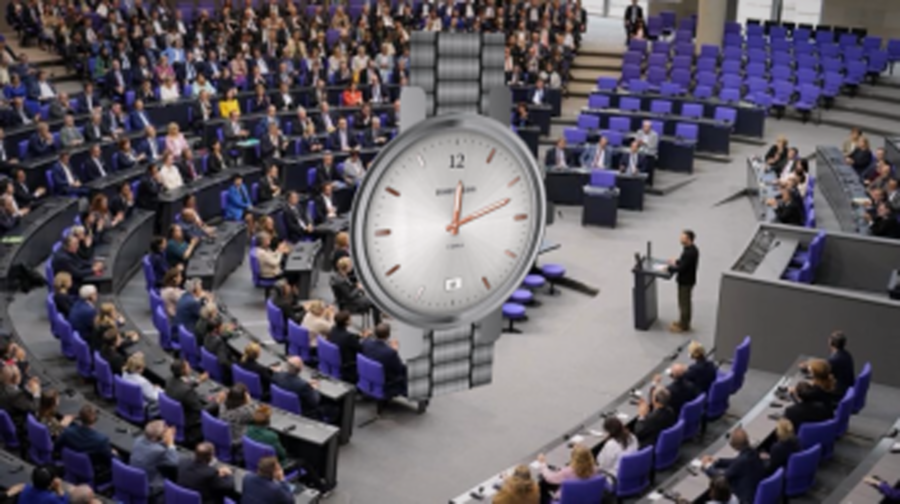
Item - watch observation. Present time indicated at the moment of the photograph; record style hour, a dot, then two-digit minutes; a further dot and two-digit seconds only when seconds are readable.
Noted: 12.12
